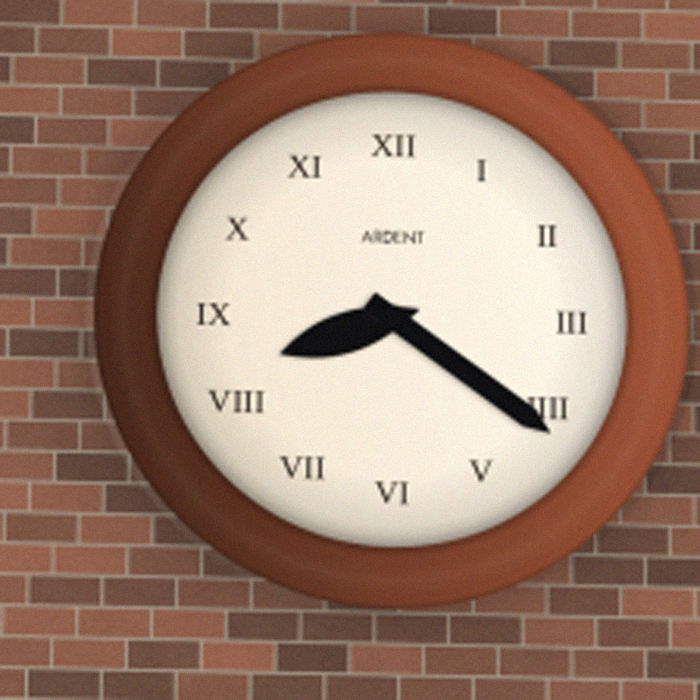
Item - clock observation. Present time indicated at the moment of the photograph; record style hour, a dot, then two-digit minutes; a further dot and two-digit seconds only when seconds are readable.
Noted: 8.21
